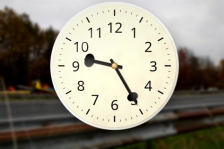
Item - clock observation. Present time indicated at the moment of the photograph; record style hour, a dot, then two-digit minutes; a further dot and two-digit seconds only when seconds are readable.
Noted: 9.25
